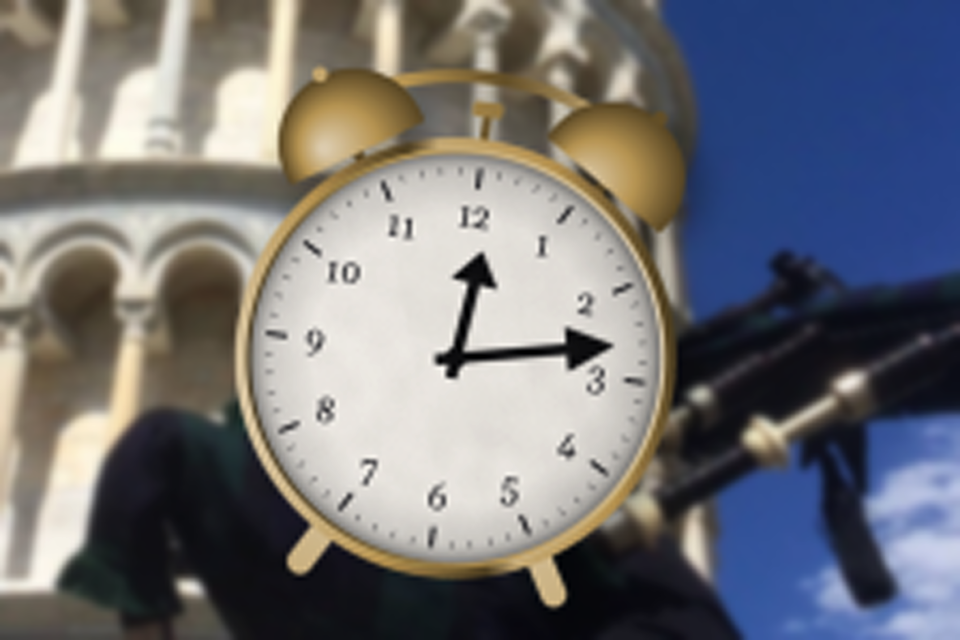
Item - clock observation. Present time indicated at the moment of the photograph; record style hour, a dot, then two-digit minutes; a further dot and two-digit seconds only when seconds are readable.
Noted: 12.13
